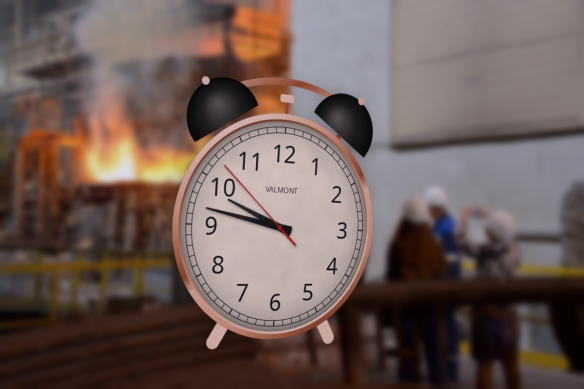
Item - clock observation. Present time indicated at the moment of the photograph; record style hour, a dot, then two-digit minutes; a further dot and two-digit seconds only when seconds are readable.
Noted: 9.46.52
